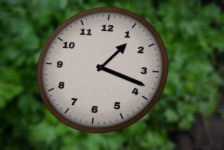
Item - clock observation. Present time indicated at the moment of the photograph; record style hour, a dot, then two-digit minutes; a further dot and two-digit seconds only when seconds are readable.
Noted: 1.18
